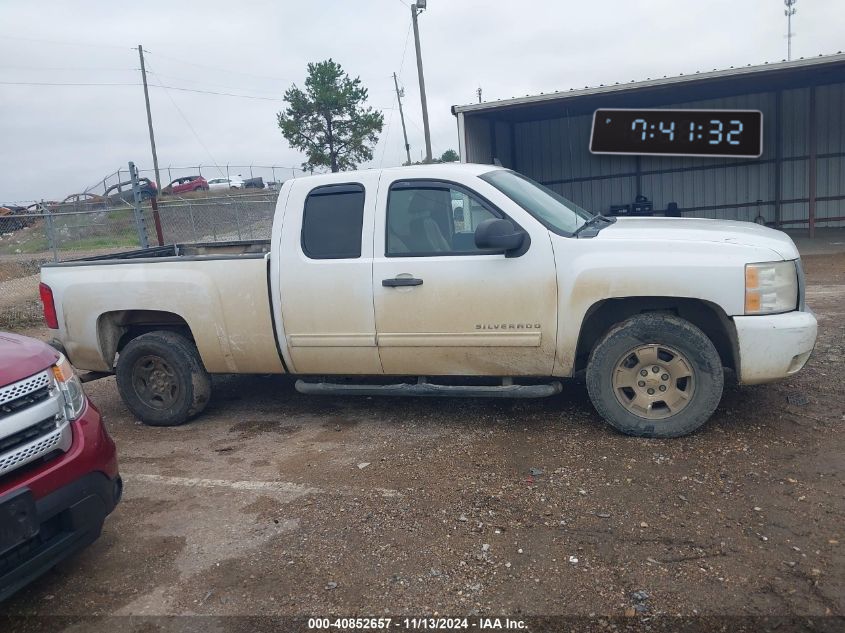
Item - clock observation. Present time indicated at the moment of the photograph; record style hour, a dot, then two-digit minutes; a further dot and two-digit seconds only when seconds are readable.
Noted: 7.41.32
